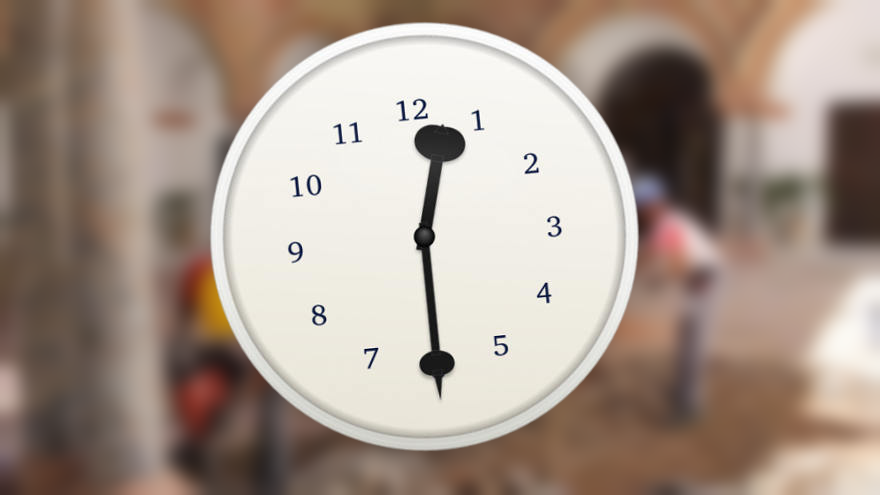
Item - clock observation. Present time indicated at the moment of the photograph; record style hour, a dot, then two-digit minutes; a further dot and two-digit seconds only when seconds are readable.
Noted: 12.30
